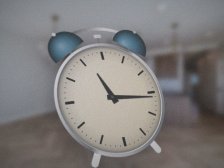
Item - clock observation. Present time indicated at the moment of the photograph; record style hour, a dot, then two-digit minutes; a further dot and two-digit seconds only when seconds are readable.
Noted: 11.16
